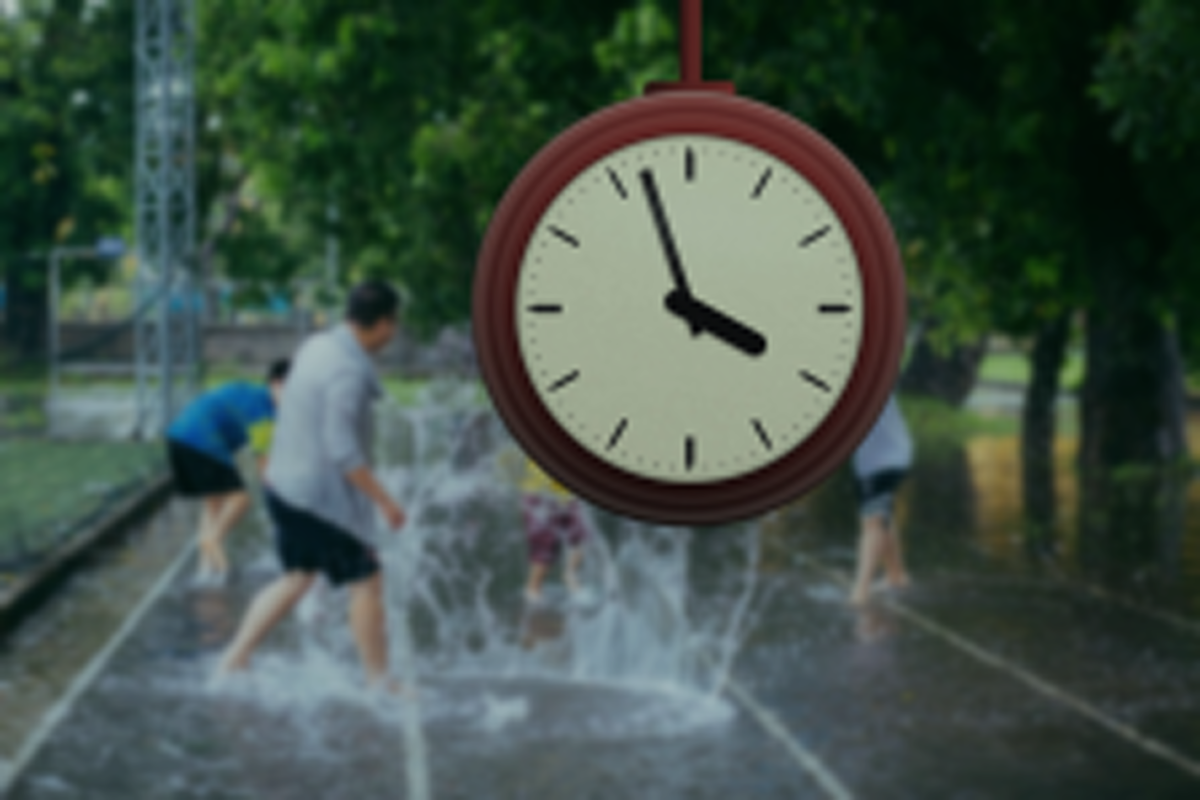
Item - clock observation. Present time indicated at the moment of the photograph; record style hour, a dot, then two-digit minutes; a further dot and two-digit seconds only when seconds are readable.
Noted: 3.57
